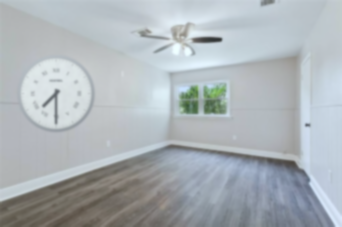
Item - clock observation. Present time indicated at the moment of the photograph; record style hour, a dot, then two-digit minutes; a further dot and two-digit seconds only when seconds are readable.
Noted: 7.30
